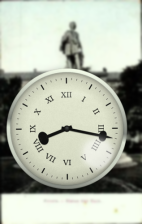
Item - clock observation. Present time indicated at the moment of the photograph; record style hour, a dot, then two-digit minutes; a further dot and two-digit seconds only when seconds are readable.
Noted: 8.17
